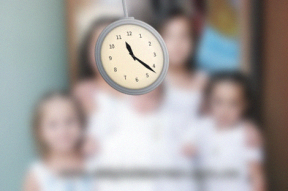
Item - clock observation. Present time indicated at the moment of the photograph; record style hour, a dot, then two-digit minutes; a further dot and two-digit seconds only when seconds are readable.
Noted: 11.22
